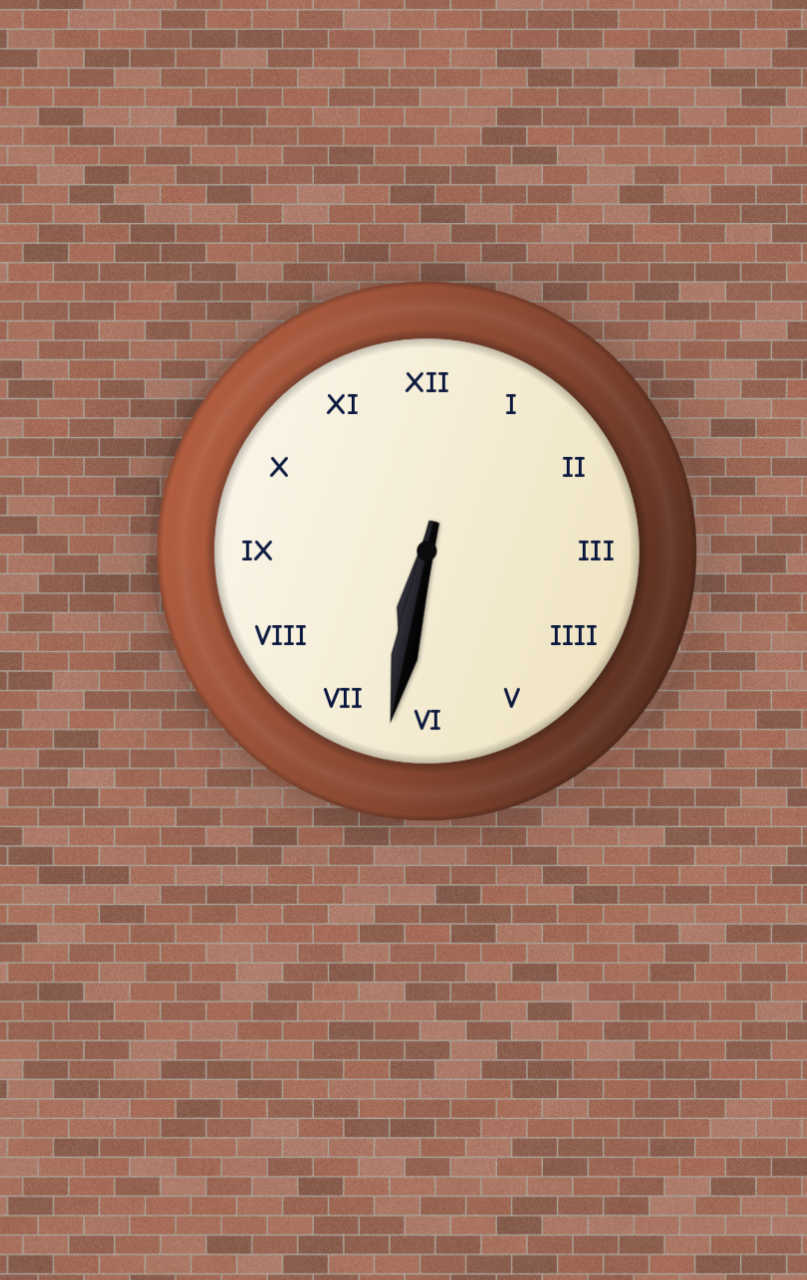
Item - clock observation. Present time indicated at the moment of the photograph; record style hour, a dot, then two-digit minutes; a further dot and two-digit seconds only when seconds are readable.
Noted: 6.32
